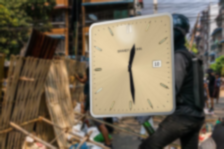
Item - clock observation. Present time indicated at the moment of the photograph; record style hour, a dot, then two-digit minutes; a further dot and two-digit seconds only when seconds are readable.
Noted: 12.29
